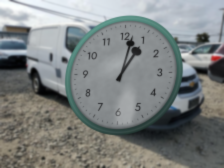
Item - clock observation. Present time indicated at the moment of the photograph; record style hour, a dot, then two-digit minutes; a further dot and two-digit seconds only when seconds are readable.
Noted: 1.02
